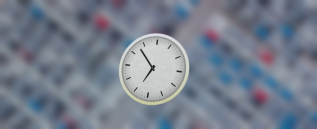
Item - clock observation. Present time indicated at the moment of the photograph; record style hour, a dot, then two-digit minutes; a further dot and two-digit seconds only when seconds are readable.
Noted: 6.53
